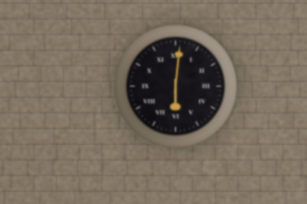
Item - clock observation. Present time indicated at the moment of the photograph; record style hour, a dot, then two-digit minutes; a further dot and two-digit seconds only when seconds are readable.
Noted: 6.01
